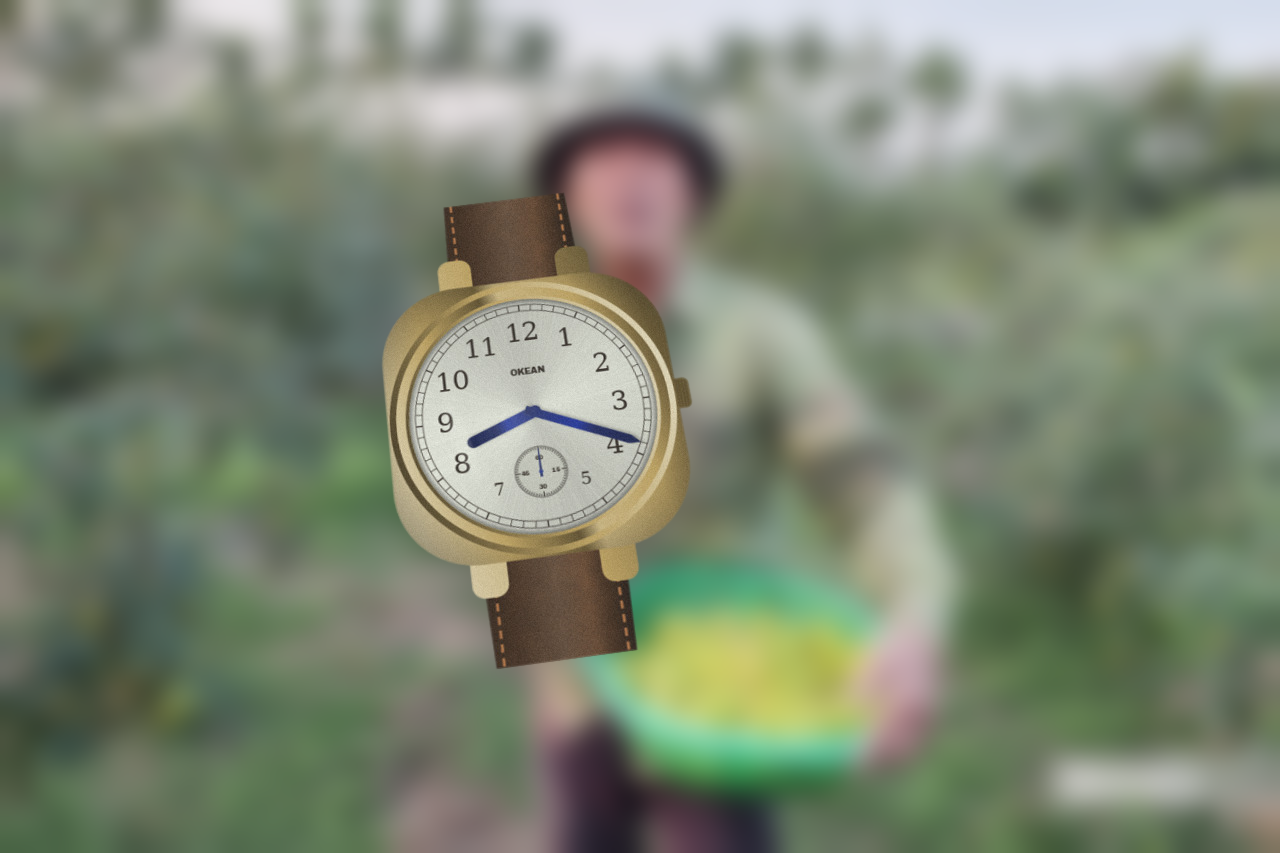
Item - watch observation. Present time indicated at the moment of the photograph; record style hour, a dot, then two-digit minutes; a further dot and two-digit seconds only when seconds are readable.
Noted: 8.19
